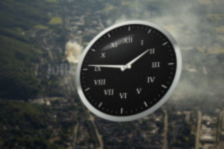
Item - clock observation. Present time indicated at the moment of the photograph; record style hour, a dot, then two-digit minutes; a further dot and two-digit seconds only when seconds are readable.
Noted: 1.46
